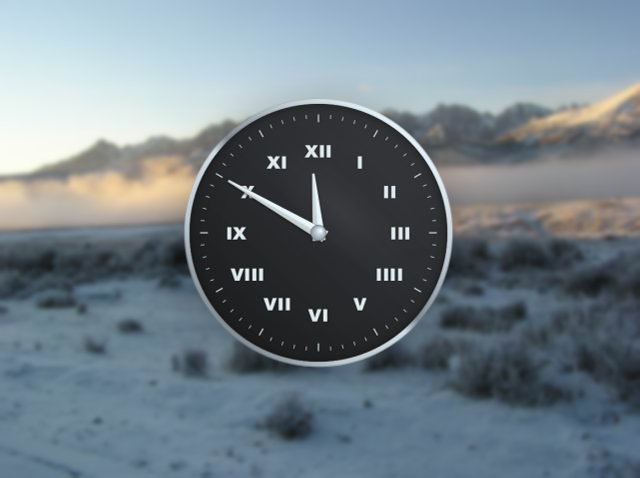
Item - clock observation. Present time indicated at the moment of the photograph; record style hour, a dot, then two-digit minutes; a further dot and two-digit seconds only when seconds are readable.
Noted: 11.50
